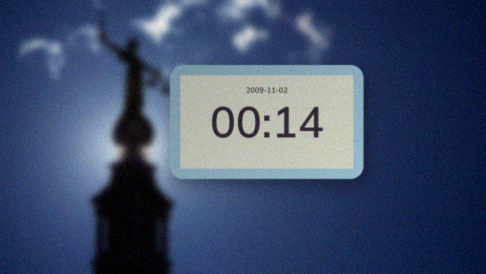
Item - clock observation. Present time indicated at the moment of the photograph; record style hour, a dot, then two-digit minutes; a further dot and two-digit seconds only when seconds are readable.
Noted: 0.14
